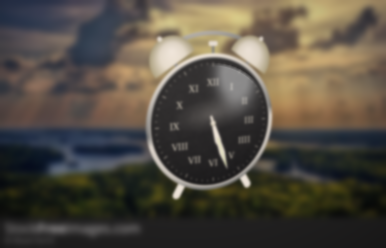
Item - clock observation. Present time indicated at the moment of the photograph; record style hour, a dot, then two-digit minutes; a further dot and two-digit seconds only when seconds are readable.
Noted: 5.27
